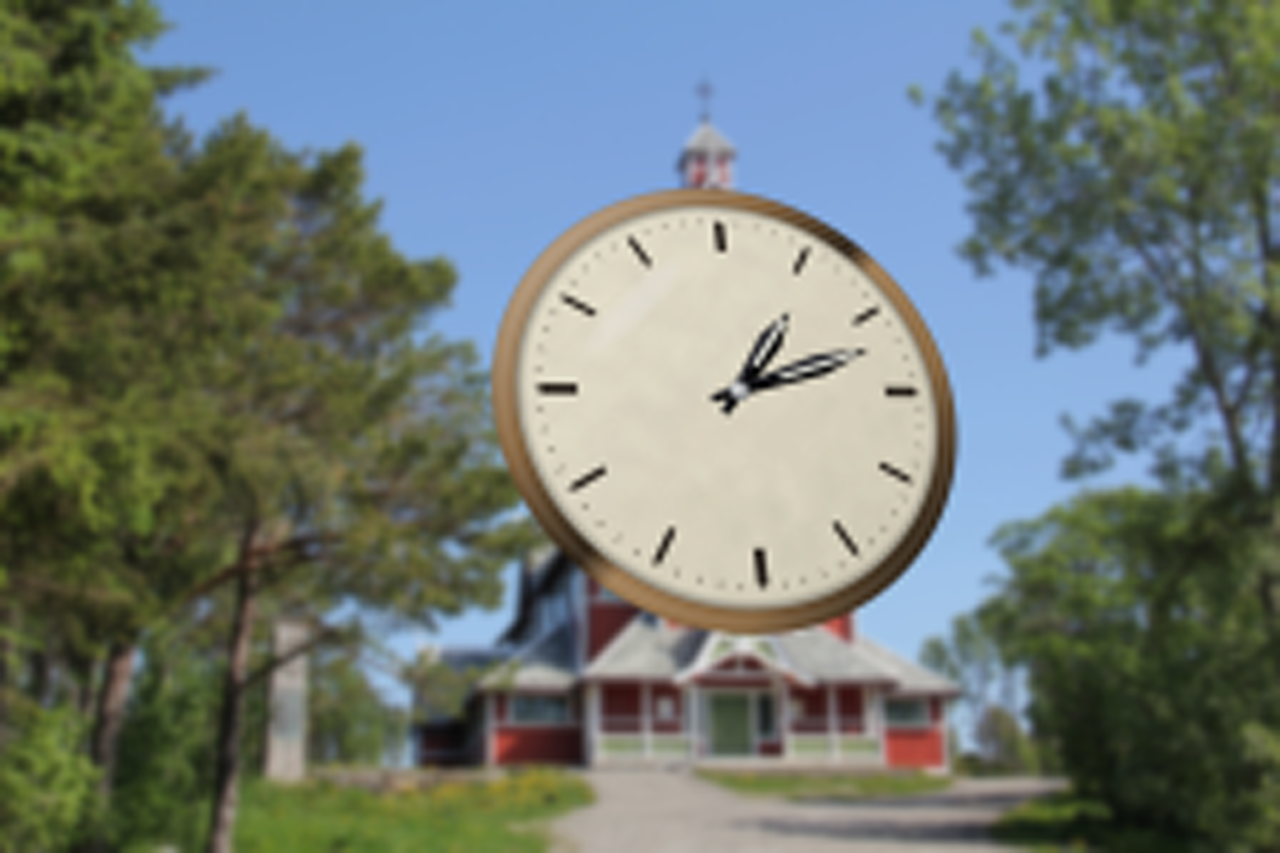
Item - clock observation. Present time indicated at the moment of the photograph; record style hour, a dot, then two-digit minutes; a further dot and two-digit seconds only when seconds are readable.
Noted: 1.12
